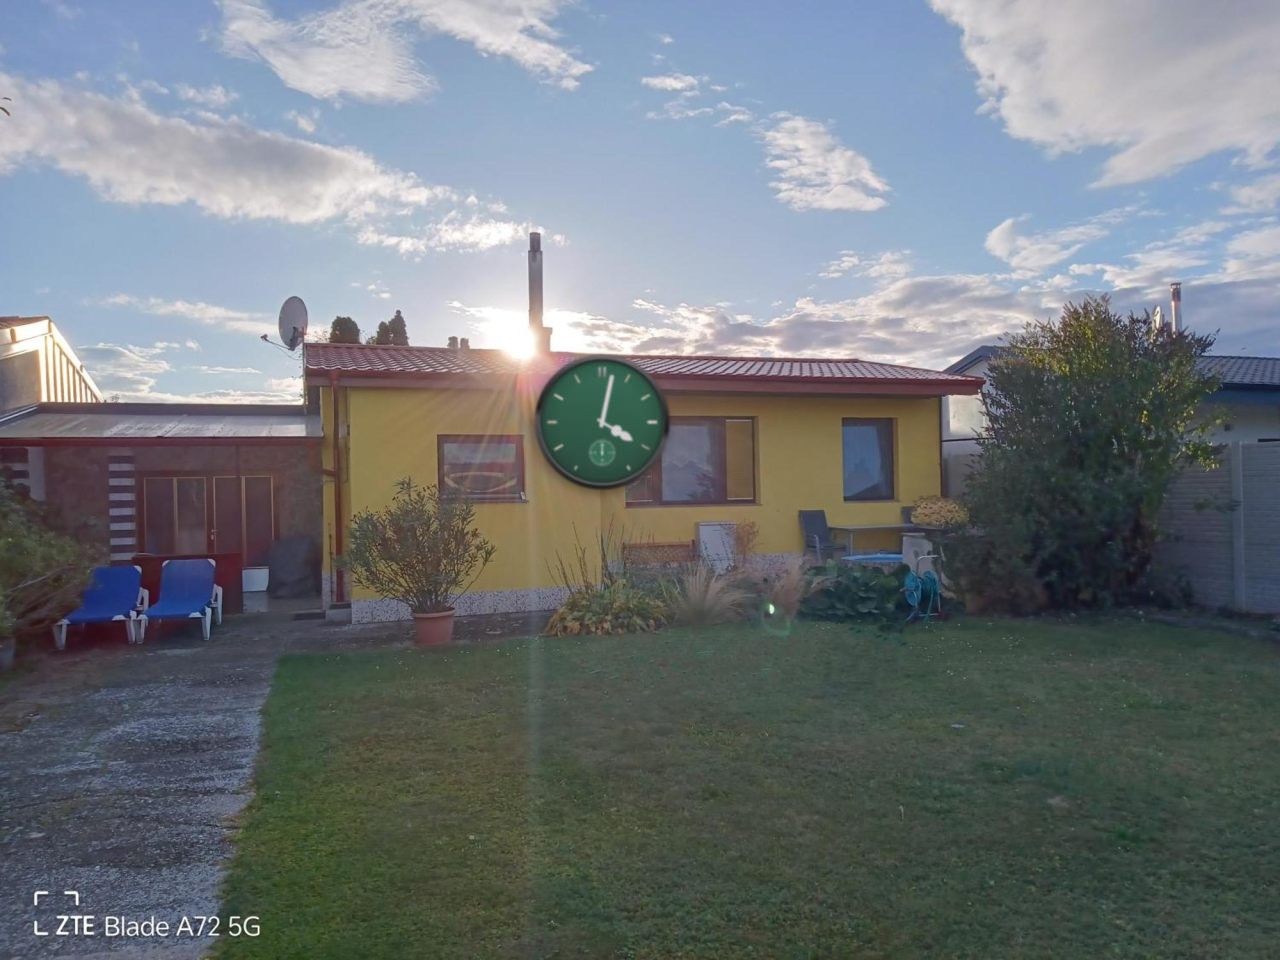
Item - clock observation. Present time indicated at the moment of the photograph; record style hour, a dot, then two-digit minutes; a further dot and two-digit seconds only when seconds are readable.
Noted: 4.02
